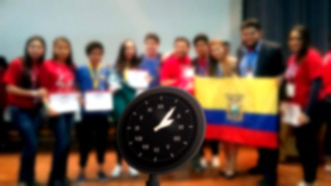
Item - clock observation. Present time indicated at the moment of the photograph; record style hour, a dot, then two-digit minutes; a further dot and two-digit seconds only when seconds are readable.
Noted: 2.06
